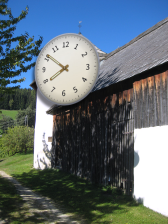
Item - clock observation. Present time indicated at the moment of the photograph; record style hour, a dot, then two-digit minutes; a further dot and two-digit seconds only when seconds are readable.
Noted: 7.51
